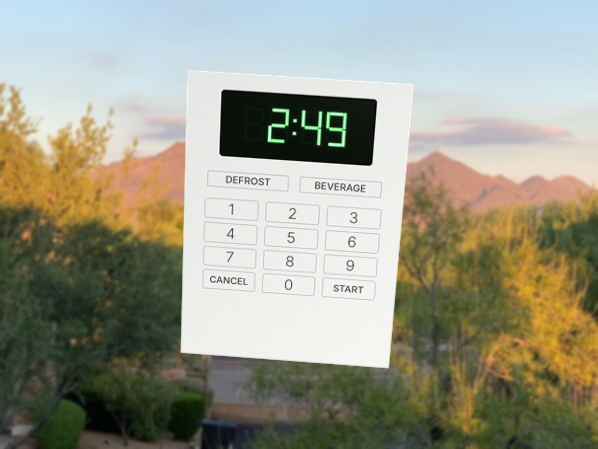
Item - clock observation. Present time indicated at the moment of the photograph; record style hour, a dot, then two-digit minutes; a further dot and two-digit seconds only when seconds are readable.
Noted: 2.49
